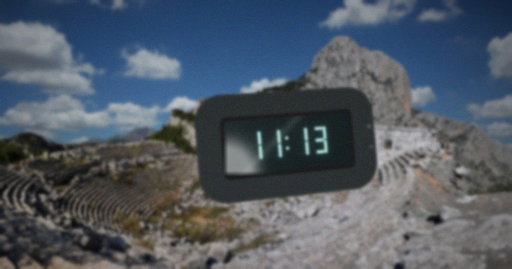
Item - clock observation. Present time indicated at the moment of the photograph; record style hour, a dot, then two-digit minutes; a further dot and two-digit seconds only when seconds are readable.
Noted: 11.13
